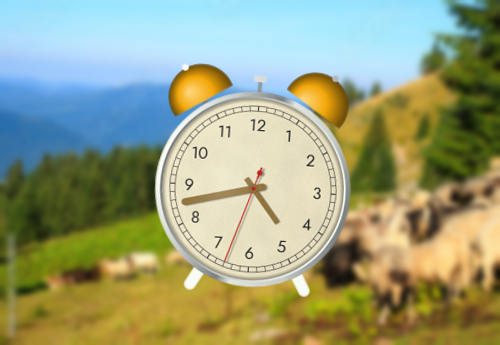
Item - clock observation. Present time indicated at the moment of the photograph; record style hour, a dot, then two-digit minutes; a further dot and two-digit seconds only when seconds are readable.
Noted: 4.42.33
